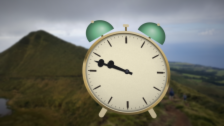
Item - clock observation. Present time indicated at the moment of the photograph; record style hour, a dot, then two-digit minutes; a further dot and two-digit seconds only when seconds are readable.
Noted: 9.48
